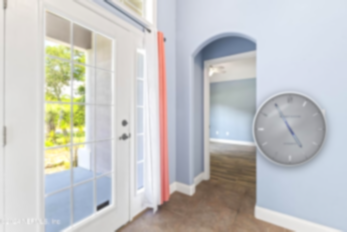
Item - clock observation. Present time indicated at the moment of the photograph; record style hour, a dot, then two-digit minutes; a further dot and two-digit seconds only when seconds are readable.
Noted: 4.55
